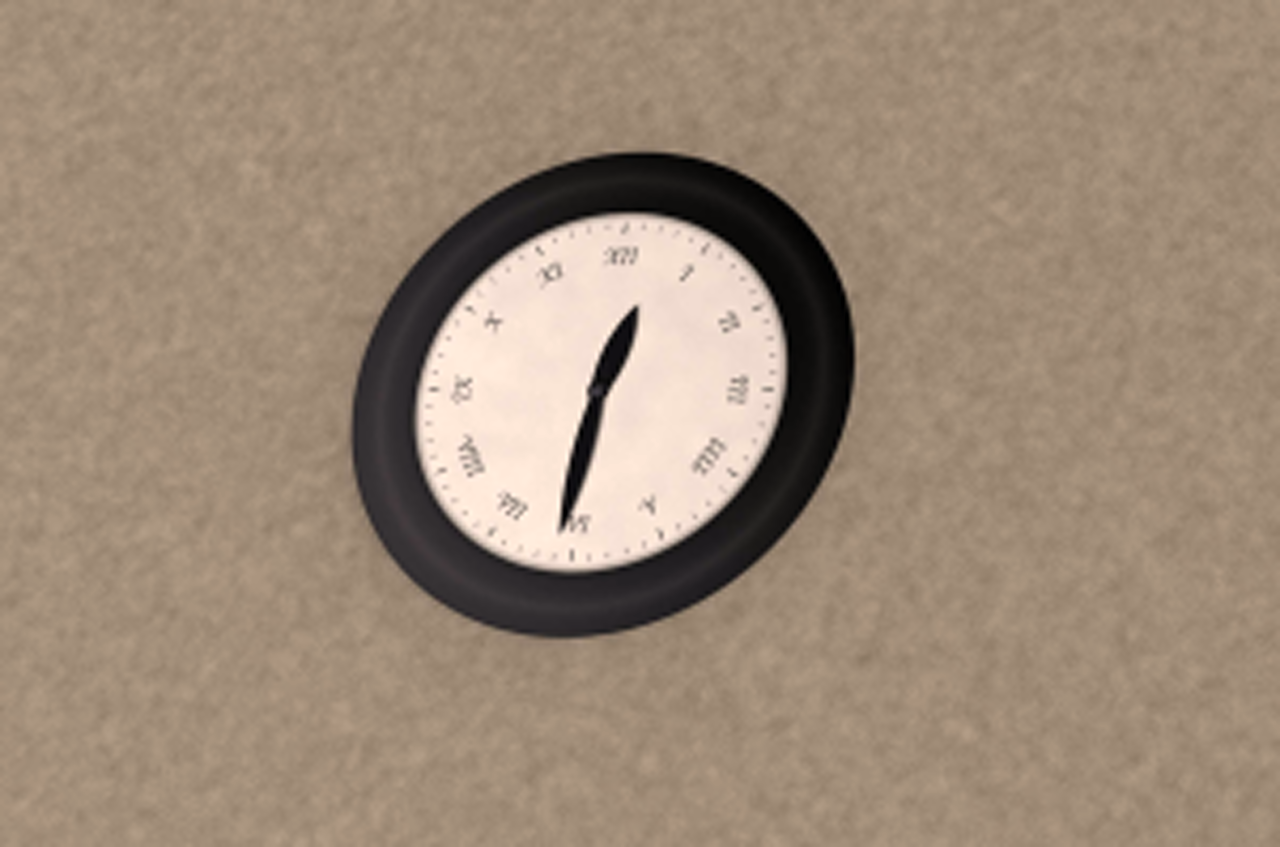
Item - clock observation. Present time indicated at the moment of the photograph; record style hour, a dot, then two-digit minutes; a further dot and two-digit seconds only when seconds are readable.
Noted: 12.31
